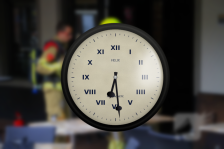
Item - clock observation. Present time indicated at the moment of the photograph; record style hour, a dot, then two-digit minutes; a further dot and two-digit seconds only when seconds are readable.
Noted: 6.29
